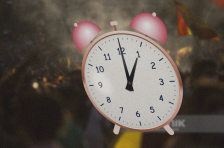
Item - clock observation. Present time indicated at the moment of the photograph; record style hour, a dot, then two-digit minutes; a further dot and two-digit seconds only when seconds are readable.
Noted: 1.00
